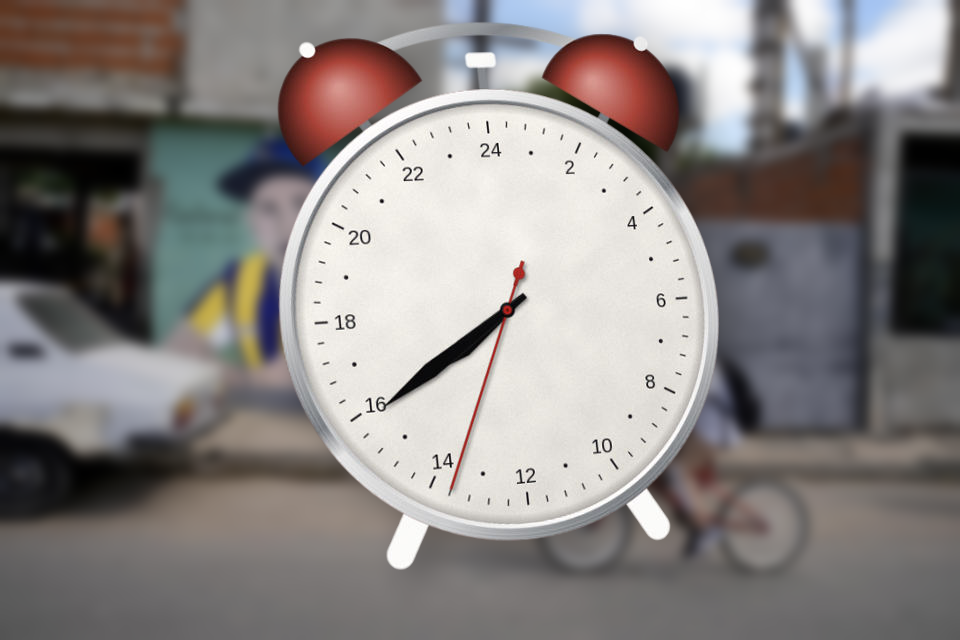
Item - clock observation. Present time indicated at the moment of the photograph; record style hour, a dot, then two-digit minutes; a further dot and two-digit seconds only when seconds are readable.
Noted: 15.39.34
